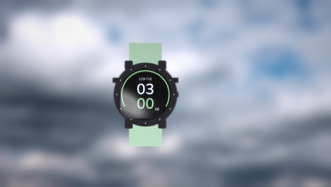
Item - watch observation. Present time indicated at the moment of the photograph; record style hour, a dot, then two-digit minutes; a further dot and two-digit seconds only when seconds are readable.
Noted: 3.00
